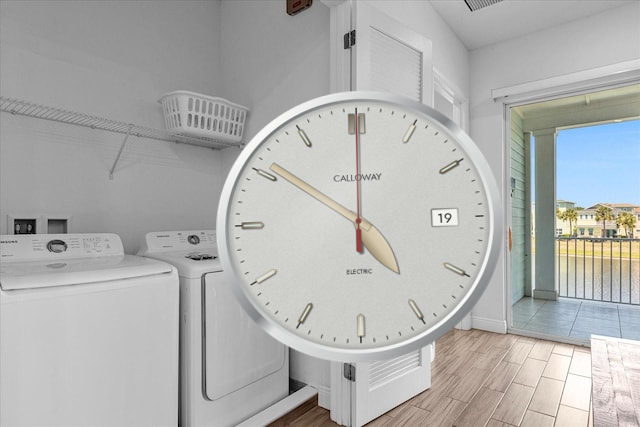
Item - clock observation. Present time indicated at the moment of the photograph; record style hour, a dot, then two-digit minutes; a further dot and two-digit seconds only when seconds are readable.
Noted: 4.51.00
